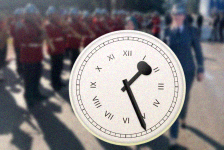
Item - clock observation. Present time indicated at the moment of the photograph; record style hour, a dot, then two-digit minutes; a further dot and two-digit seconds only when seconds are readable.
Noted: 1.26
